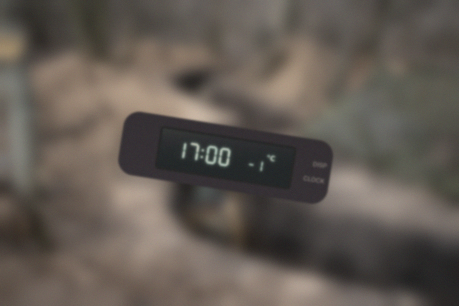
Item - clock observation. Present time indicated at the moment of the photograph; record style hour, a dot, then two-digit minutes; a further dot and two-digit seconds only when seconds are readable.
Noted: 17.00
